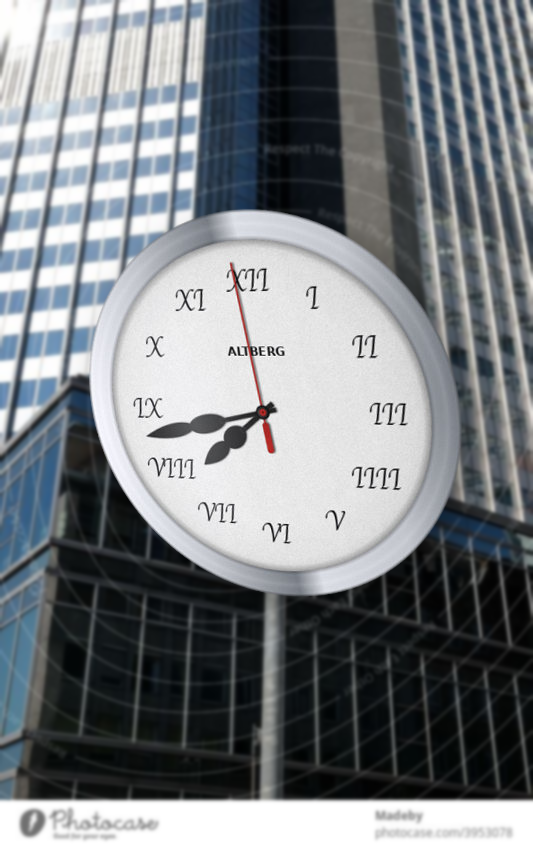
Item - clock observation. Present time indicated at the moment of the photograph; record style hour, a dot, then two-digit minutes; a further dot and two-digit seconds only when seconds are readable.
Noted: 7.42.59
